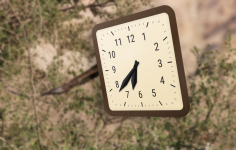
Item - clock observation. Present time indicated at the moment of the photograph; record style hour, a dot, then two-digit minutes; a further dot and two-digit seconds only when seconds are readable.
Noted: 6.38
